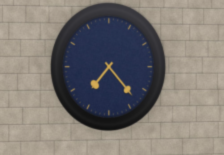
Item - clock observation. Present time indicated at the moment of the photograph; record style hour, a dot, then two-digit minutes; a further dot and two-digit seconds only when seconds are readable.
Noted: 7.23
